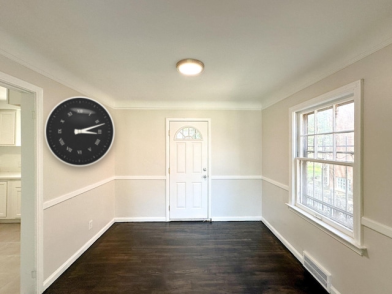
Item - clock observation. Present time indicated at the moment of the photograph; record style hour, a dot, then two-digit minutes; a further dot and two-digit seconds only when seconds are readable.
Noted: 3.12
